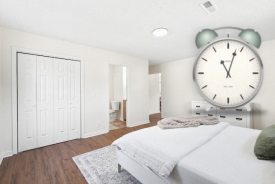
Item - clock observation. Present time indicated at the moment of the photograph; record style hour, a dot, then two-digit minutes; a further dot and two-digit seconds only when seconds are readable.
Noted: 11.03
